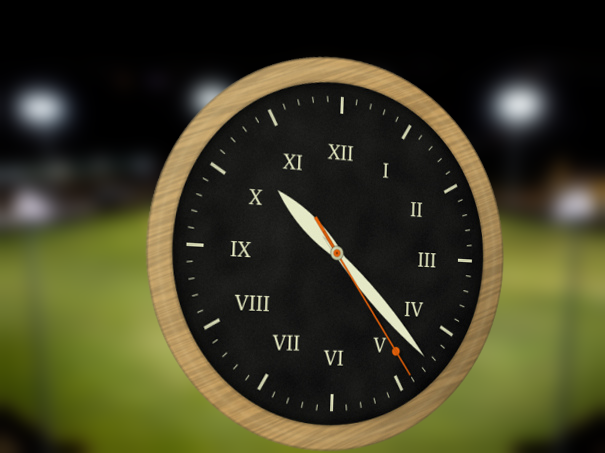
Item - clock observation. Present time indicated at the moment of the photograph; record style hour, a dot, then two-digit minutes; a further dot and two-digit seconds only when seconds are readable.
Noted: 10.22.24
